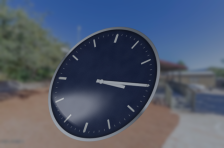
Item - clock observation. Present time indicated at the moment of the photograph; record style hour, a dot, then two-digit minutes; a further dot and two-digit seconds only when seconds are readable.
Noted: 3.15
